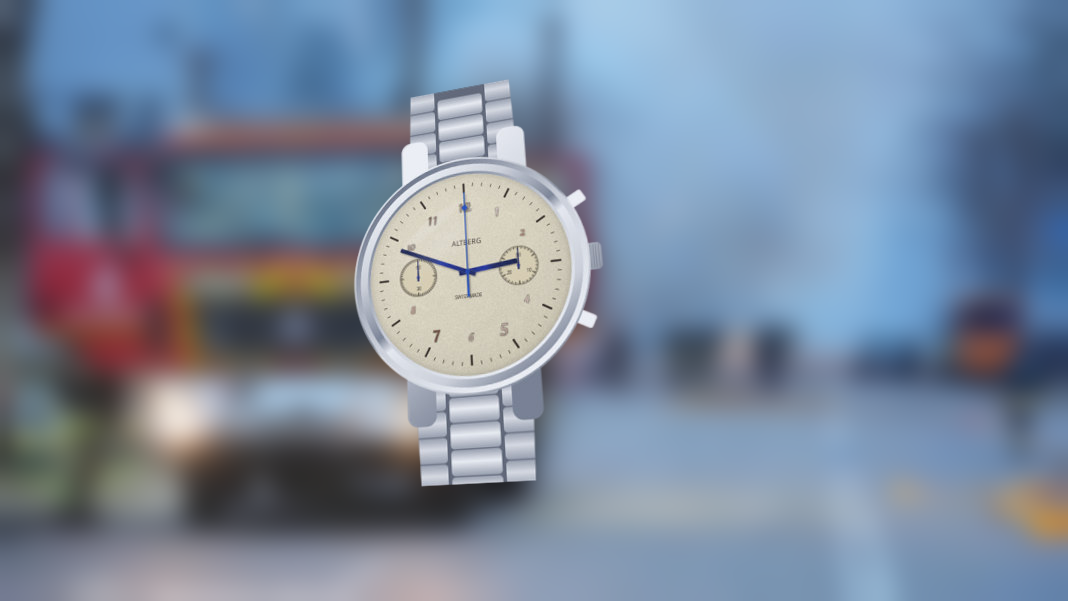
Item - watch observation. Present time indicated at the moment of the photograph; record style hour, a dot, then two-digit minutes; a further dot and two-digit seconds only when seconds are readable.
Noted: 2.49
